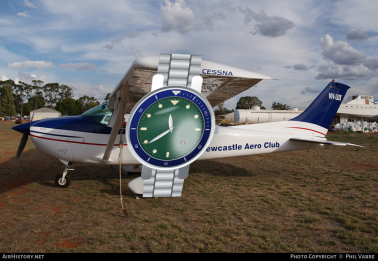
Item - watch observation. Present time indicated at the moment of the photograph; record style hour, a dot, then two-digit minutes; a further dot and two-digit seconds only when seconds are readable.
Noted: 11.39
